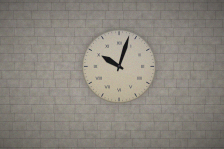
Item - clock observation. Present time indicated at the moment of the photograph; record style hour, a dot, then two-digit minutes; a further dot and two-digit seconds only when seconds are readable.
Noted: 10.03
